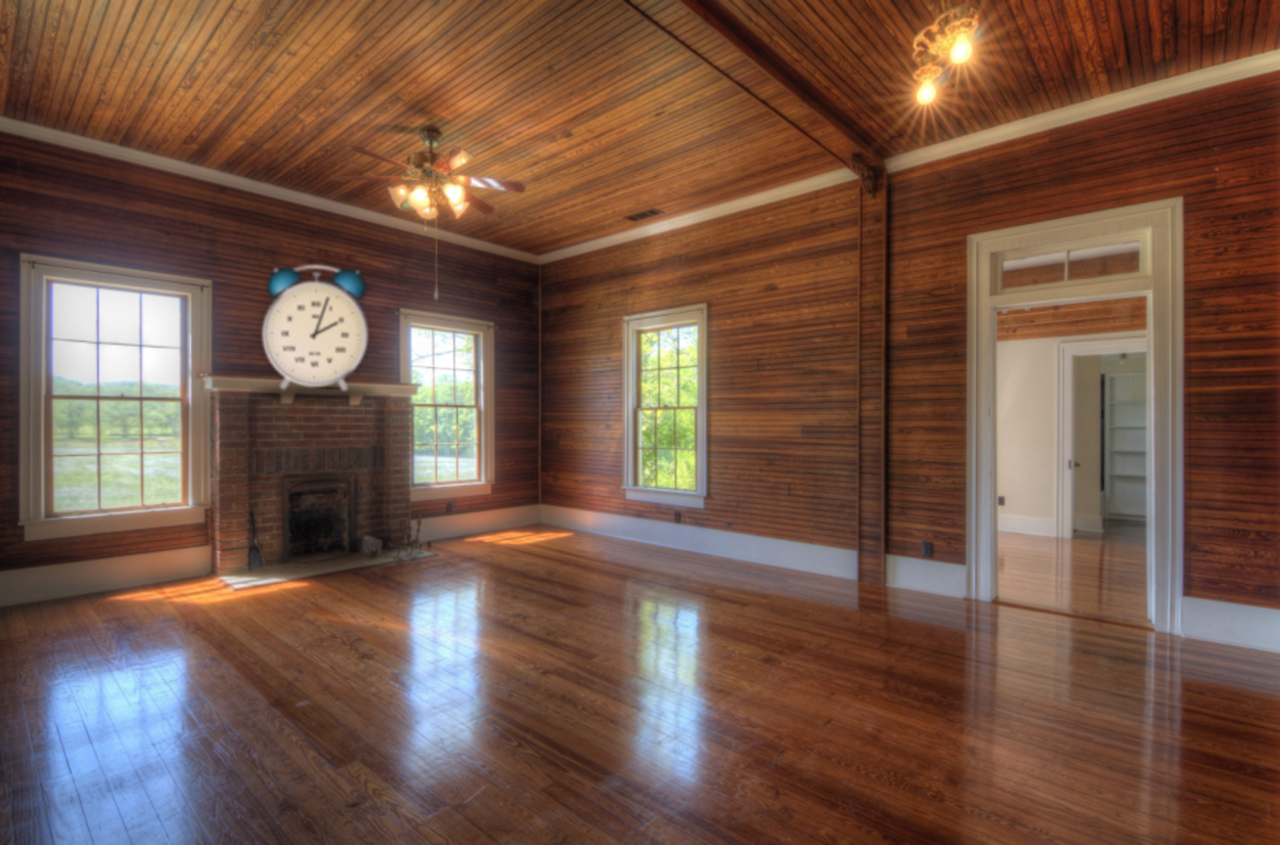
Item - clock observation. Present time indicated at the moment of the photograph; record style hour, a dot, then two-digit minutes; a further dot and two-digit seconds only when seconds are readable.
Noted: 2.03
